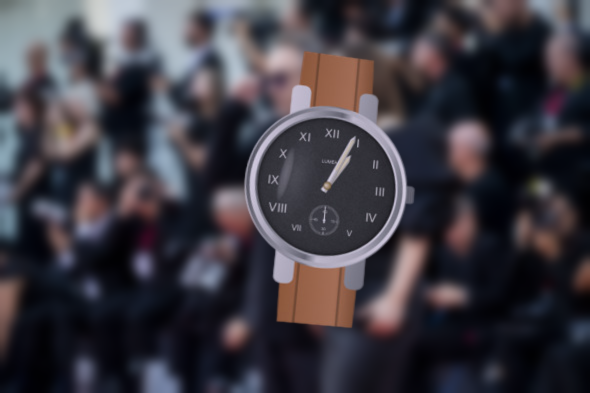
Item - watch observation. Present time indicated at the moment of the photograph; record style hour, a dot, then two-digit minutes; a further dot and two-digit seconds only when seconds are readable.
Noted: 1.04
